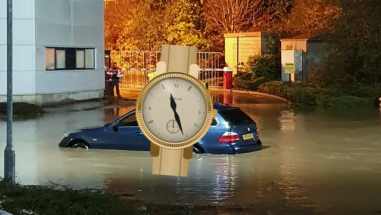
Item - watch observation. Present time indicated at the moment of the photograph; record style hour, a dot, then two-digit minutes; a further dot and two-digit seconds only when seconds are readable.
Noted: 11.26
